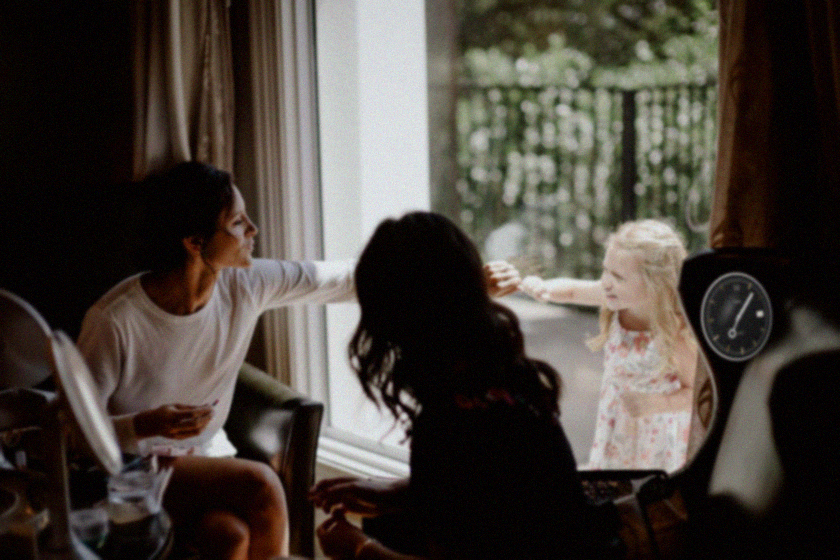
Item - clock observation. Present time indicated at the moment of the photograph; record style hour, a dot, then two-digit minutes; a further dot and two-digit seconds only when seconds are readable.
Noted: 7.07
